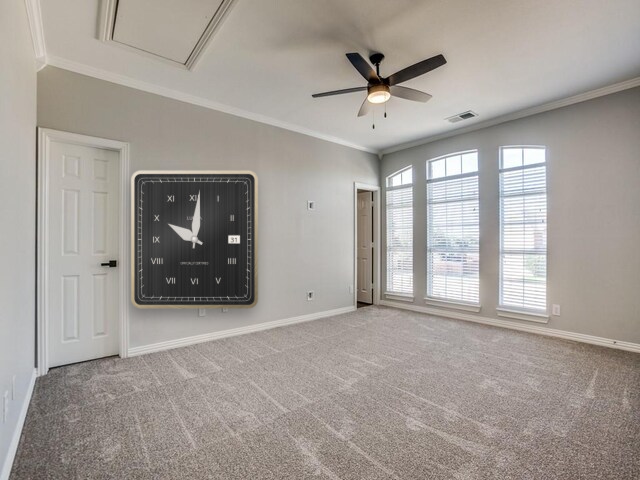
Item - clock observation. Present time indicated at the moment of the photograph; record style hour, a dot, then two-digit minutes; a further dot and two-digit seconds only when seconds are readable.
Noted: 10.01
